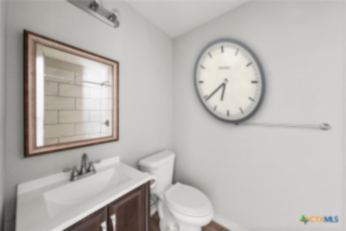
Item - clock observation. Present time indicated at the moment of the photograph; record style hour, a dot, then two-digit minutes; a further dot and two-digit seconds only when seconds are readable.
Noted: 6.39
